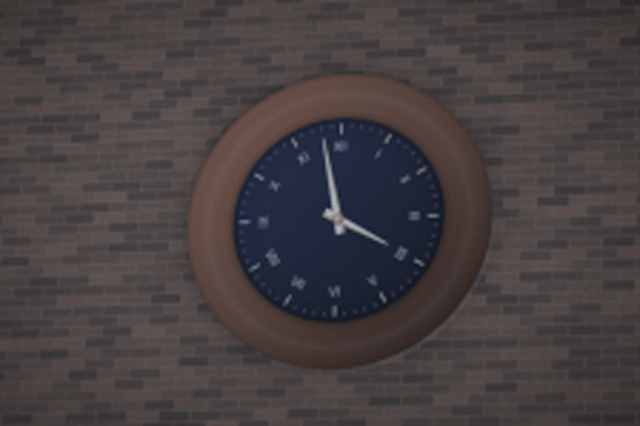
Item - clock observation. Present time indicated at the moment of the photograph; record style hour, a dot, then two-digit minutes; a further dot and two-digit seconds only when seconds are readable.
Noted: 3.58
